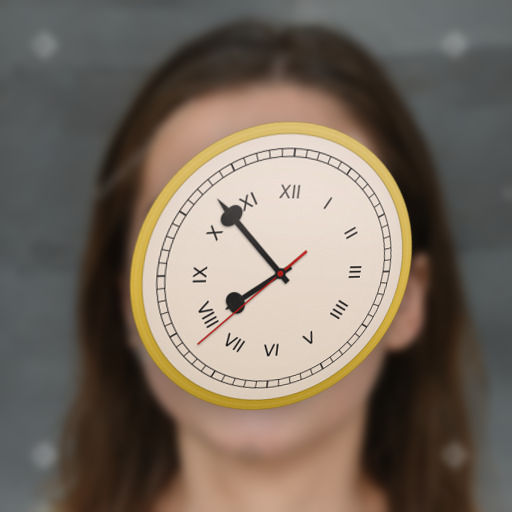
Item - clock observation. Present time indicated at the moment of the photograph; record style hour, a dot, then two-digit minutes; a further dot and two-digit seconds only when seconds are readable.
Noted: 7.52.38
